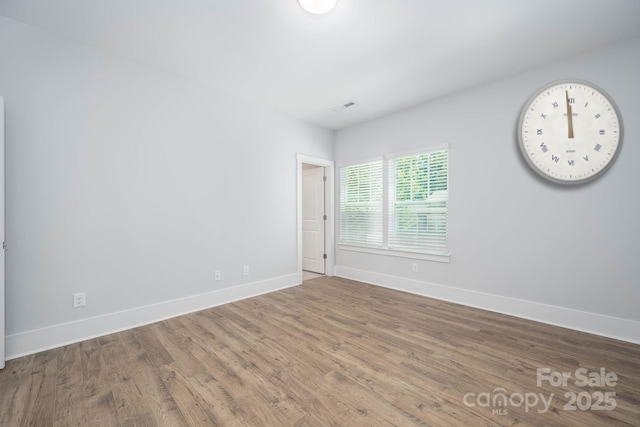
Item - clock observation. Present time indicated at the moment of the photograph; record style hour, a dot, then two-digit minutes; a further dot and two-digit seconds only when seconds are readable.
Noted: 11.59
